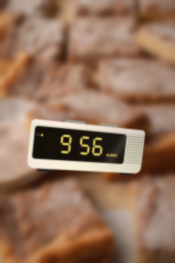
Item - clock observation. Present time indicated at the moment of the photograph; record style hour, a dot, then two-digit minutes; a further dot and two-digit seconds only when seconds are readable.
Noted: 9.56
